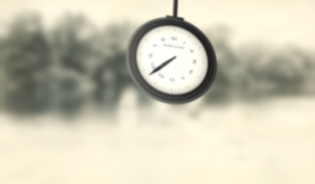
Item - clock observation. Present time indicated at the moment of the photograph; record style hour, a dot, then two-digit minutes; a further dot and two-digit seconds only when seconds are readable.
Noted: 7.38
